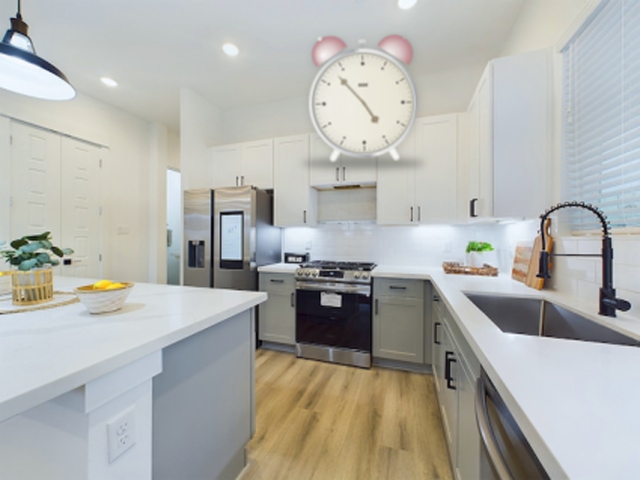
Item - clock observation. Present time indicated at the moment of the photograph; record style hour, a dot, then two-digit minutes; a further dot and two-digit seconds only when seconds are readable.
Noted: 4.53
